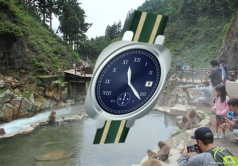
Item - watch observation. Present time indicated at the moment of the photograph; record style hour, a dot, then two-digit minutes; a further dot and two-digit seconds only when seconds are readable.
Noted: 11.22
